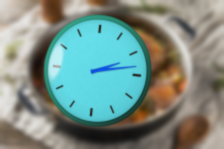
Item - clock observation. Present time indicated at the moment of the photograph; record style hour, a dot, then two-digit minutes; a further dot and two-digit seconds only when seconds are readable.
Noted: 2.13
